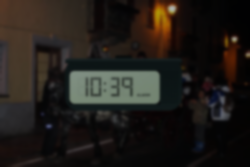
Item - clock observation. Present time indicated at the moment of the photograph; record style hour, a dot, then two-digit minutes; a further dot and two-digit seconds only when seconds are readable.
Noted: 10.39
